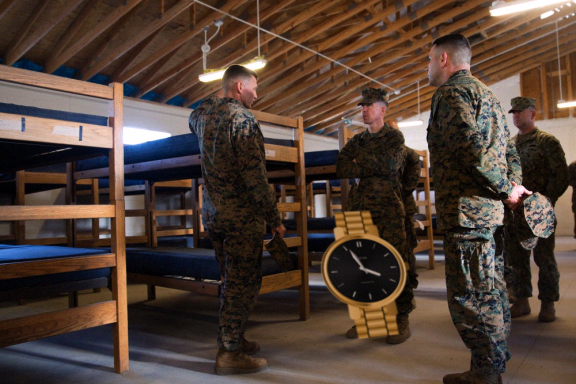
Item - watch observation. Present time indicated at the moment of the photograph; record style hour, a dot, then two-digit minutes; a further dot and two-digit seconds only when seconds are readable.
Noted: 3.56
